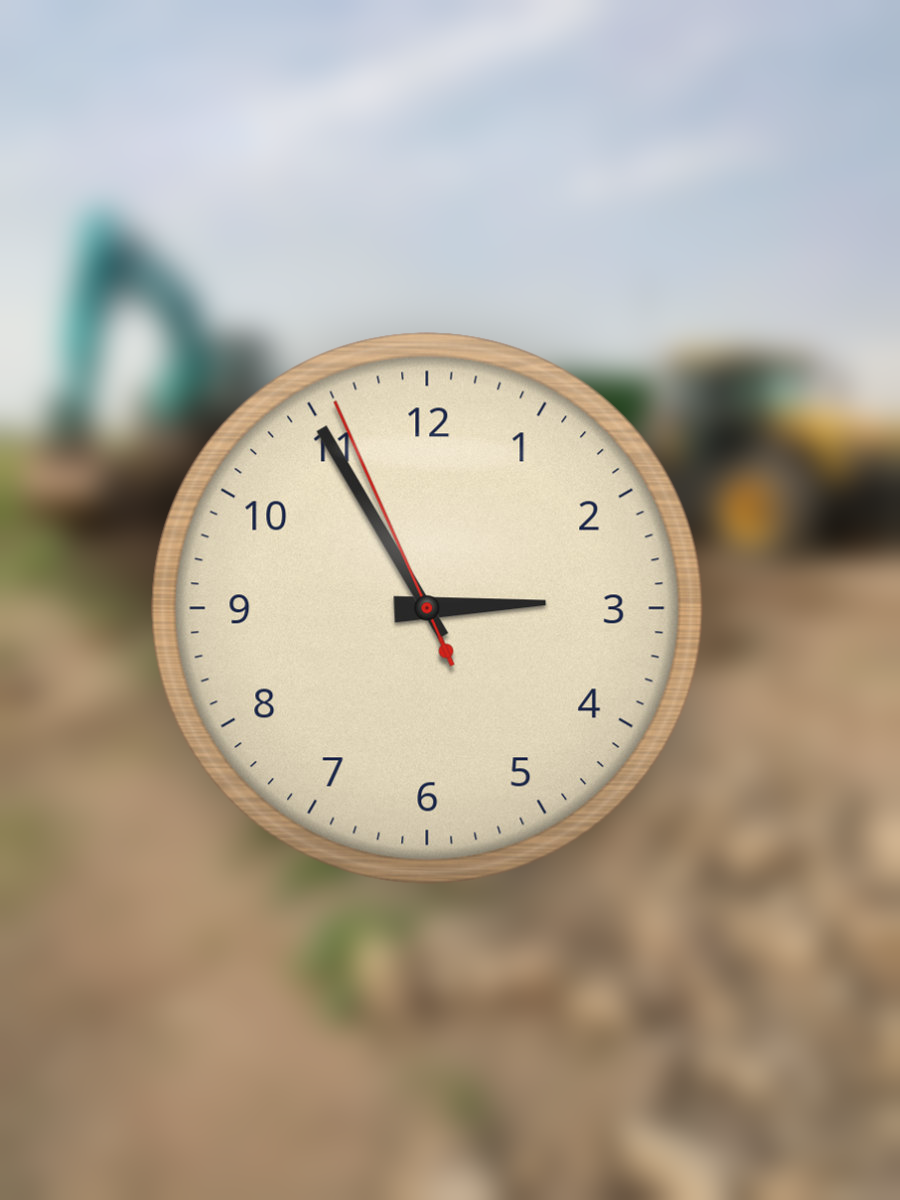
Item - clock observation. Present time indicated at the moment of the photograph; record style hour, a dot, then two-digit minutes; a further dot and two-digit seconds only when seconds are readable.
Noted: 2.54.56
